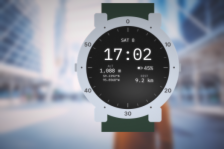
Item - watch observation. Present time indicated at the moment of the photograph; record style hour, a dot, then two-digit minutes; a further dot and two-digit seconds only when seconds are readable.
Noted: 17.02
